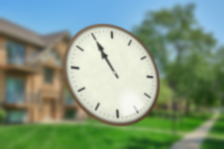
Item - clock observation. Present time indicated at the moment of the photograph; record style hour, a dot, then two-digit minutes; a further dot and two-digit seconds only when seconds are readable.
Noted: 10.55
